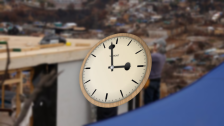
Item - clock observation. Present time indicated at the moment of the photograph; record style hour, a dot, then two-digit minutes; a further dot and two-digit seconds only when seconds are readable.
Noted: 2.58
